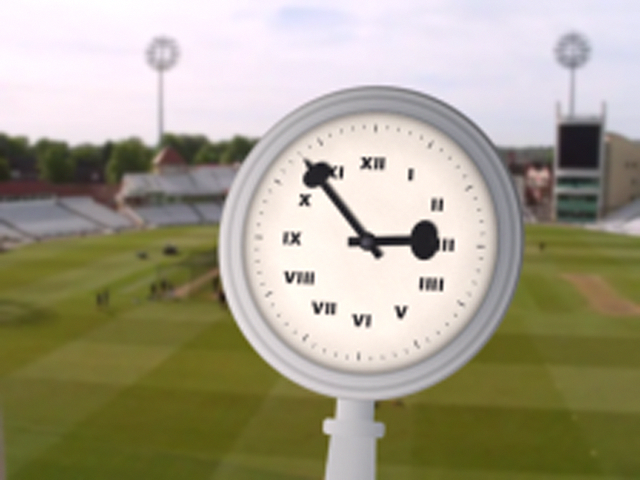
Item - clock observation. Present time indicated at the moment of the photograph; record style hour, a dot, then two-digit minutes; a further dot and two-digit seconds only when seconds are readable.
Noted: 2.53
